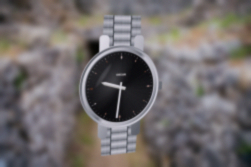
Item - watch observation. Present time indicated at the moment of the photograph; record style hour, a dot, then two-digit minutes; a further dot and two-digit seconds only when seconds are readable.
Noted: 9.31
